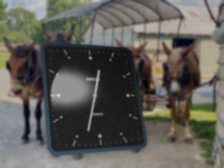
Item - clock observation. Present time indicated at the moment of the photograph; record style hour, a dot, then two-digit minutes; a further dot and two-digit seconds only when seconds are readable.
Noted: 12.33
